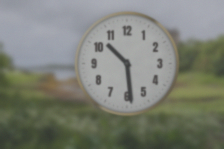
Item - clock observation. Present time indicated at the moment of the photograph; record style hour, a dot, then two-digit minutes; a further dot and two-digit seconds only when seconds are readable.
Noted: 10.29
